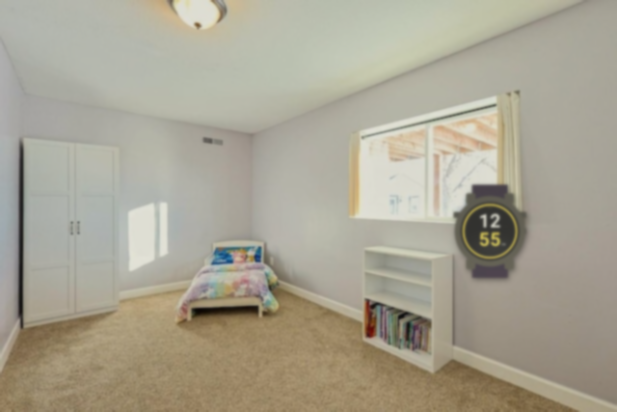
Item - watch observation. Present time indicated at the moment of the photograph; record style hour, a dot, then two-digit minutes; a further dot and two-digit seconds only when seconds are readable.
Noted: 12.55
